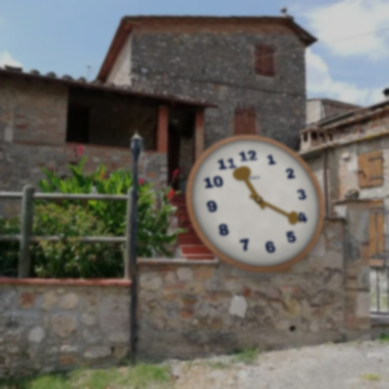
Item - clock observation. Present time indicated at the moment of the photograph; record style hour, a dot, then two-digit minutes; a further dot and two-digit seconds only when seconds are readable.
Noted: 11.21
